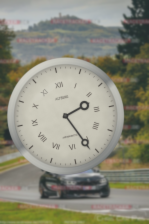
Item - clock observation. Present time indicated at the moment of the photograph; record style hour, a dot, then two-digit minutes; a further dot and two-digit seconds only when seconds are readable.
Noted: 2.26
